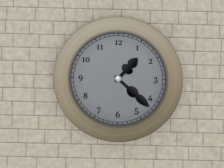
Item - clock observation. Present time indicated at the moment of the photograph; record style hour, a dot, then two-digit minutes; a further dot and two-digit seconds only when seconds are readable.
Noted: 1.22
